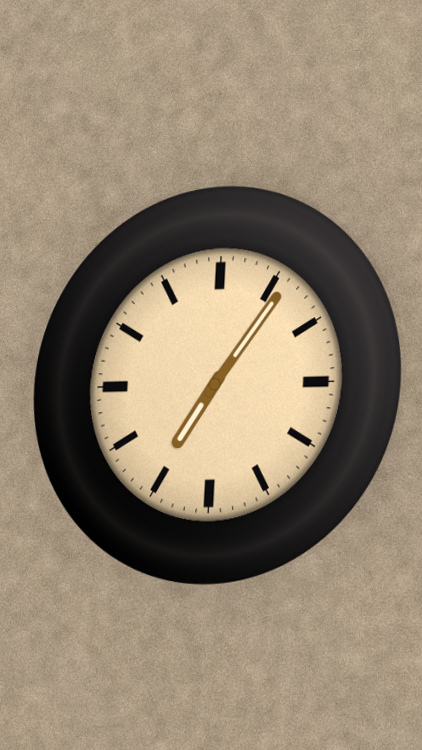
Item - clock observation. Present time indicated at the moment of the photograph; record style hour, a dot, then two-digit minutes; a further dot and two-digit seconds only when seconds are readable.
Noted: 7.06
